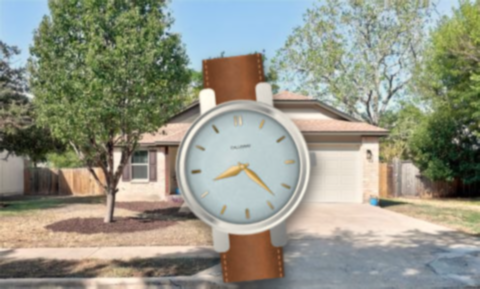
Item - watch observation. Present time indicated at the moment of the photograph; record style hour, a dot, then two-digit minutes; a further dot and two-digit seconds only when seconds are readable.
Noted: 8.23
